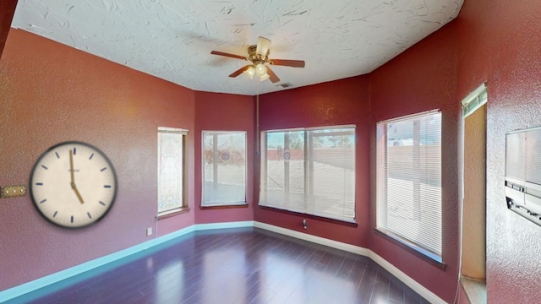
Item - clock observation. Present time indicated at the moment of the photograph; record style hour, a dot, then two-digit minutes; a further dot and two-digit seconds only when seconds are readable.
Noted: 4.59
